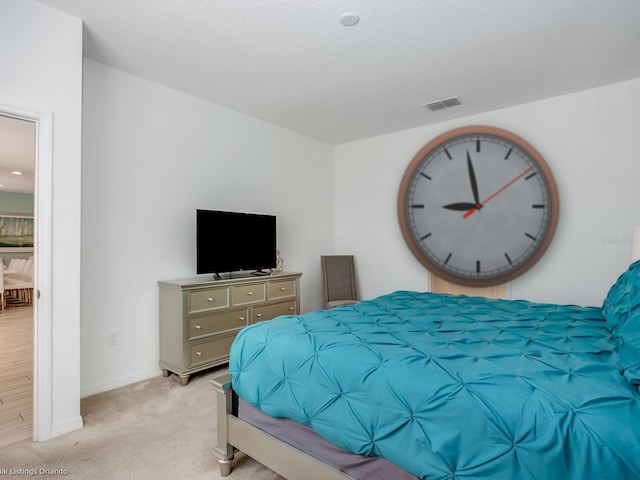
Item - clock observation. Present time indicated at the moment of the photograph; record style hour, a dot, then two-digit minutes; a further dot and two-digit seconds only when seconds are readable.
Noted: 8.58.09
